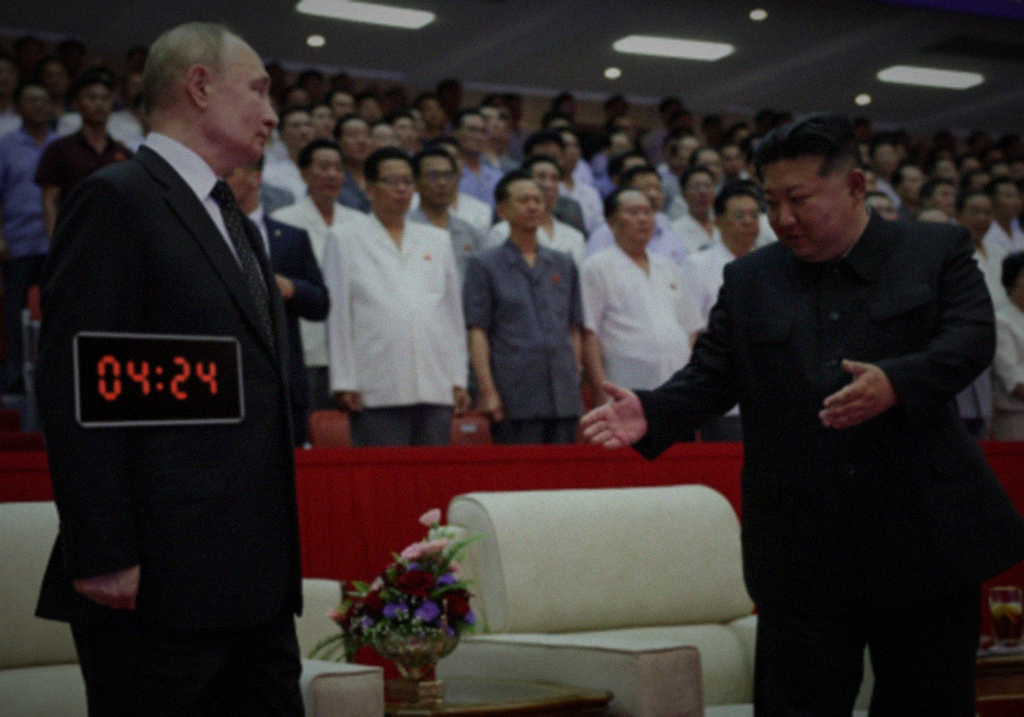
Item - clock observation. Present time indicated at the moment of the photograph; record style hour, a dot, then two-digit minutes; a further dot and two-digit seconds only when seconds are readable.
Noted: 4.24
